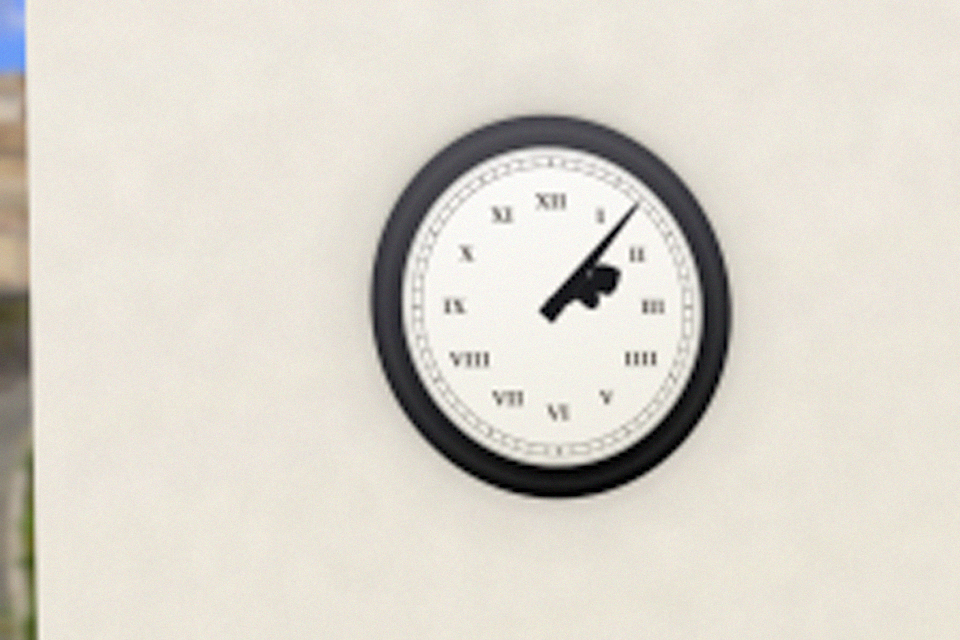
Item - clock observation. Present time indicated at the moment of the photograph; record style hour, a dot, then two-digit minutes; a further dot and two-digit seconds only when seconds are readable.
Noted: 2.07
